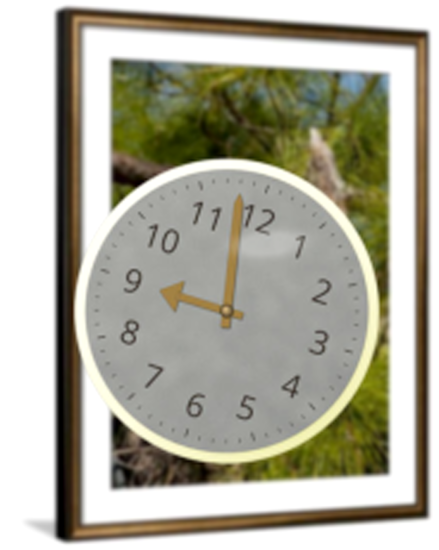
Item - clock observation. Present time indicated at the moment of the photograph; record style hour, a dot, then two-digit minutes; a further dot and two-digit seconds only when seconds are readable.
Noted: 8.58
